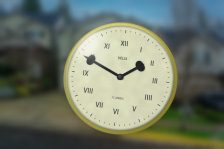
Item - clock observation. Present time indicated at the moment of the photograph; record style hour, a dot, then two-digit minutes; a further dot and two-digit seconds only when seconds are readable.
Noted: 1.49
